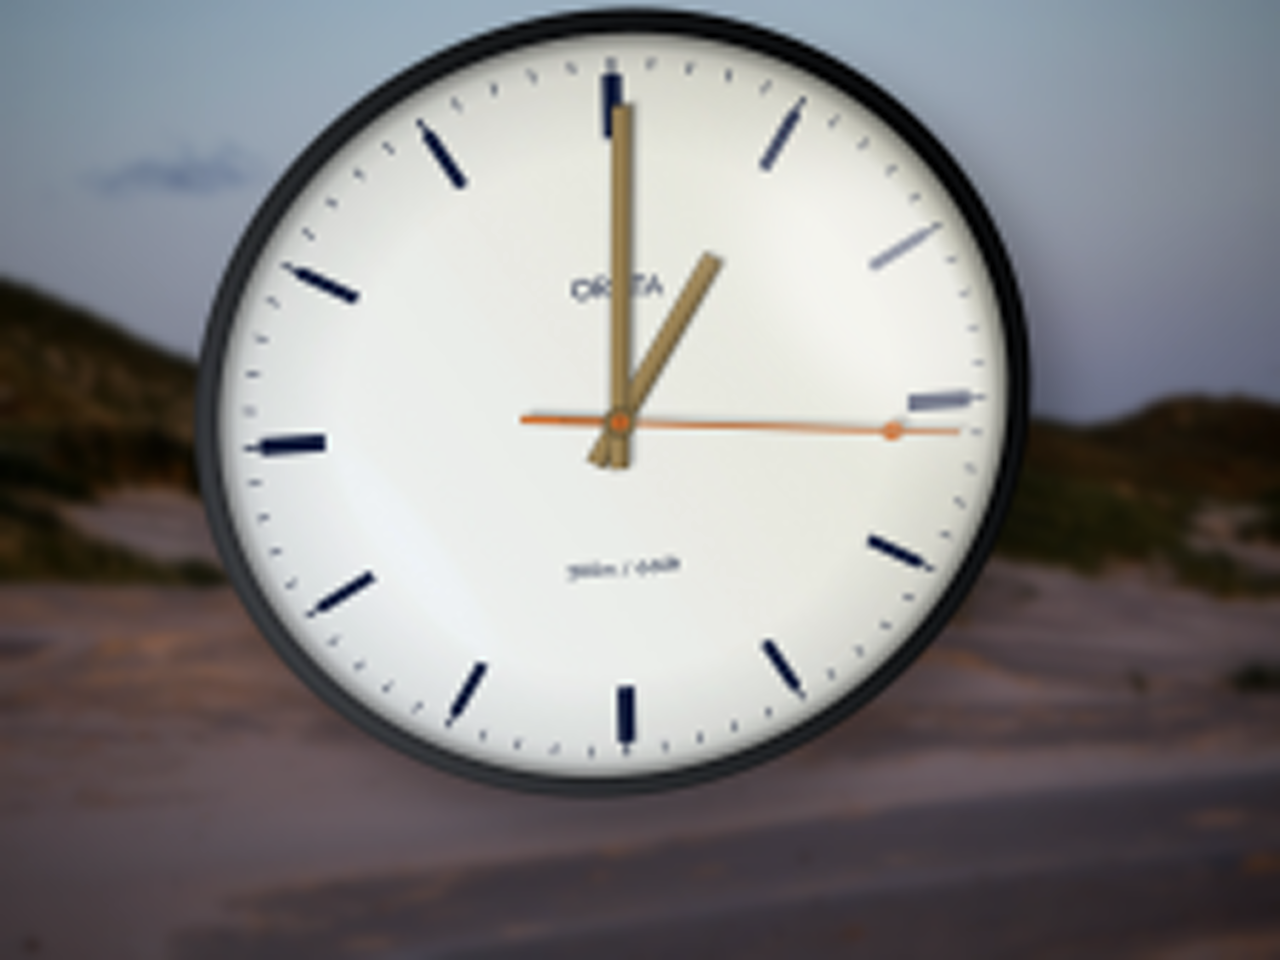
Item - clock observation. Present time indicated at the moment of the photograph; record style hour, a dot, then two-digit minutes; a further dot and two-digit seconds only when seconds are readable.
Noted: 1.00.16
